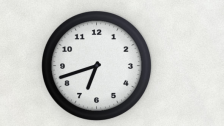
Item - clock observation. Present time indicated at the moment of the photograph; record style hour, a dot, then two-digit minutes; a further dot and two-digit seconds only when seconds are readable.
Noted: 6.42
